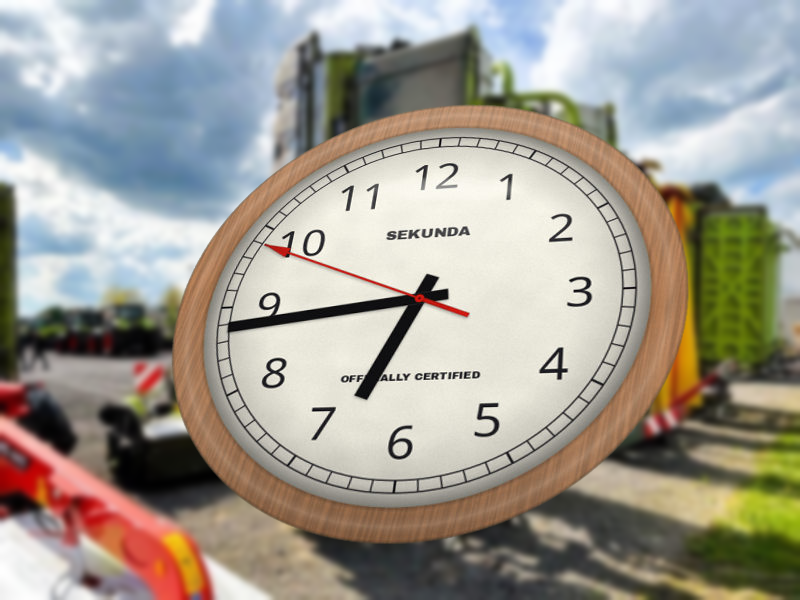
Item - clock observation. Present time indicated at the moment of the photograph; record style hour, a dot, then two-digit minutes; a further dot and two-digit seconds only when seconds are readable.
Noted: 6.43.49
